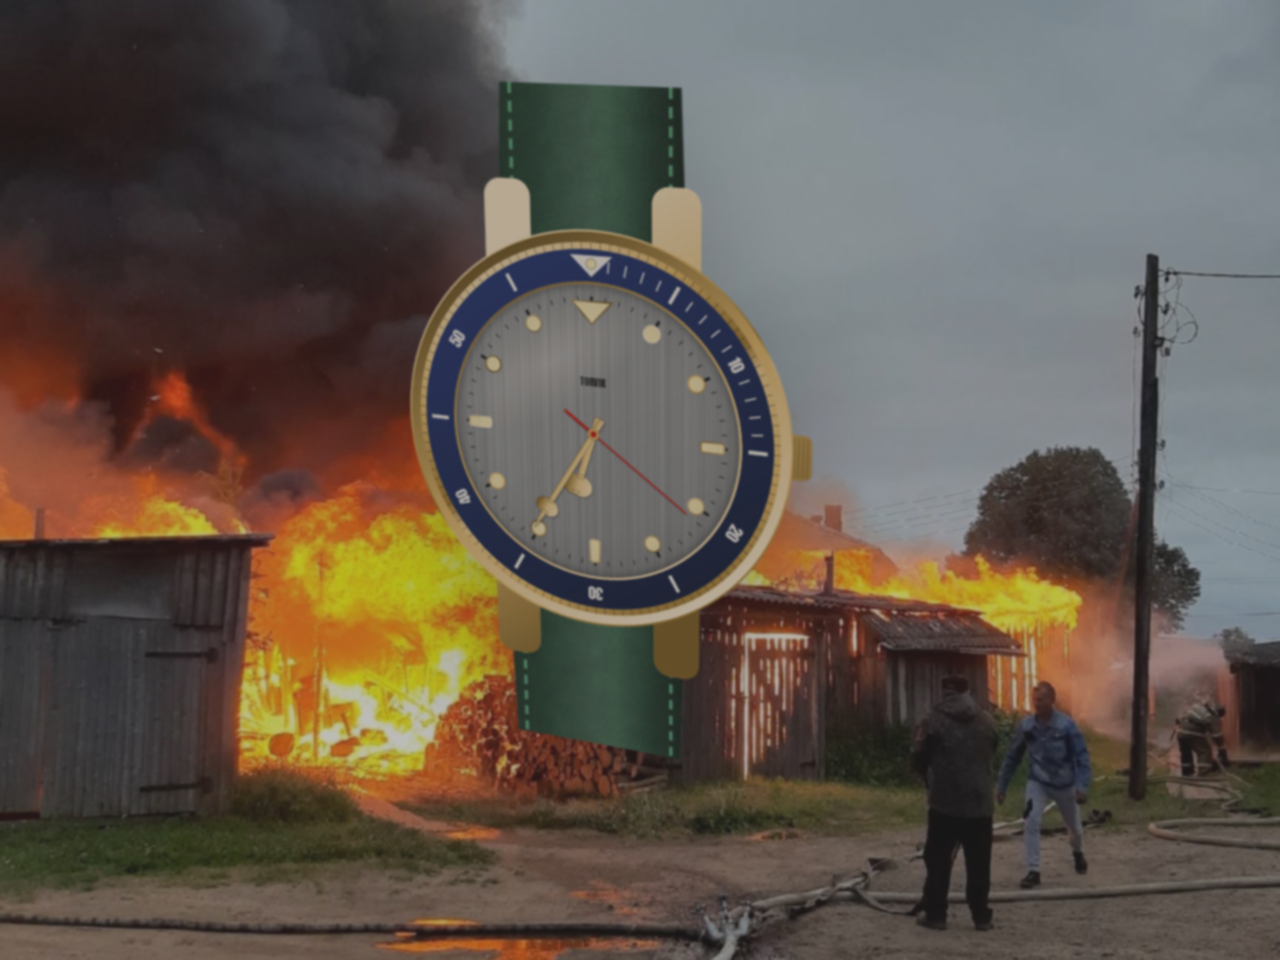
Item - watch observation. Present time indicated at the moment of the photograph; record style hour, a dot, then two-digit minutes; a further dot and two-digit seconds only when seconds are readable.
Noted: 6.35.21
